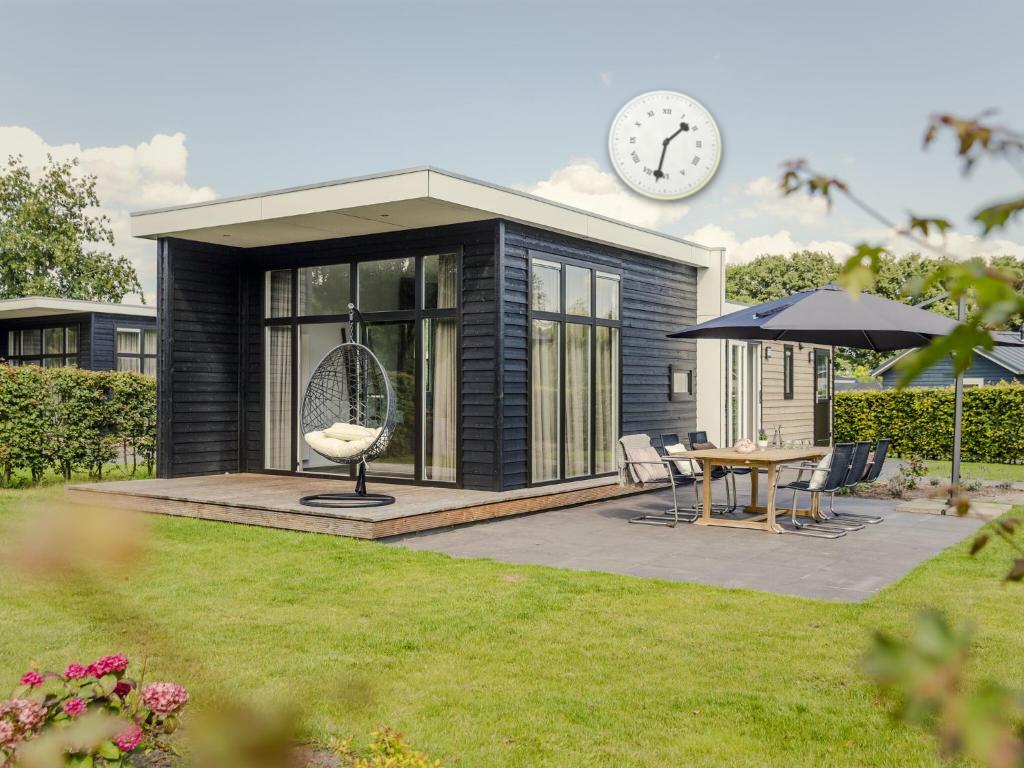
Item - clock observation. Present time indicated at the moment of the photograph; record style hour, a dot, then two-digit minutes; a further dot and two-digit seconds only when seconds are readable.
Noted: 1.32
